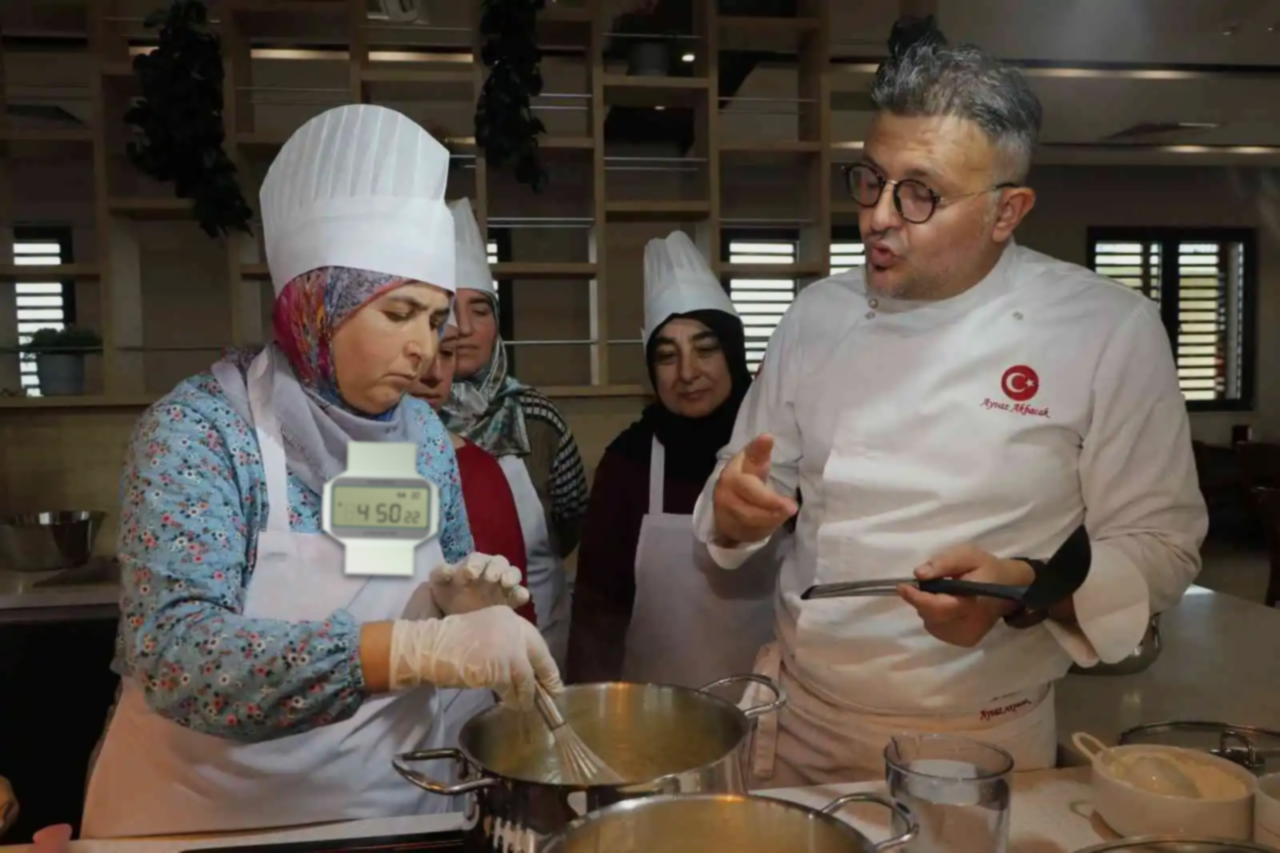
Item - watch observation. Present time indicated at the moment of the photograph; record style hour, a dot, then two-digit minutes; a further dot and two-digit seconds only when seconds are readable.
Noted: 4.50
